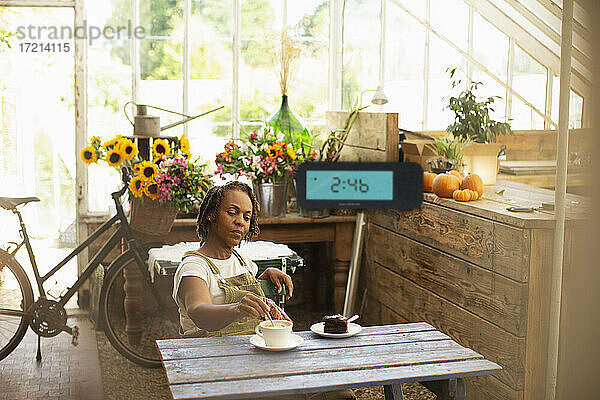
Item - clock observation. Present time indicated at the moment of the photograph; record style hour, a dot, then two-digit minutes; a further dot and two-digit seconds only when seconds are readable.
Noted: 2.46
